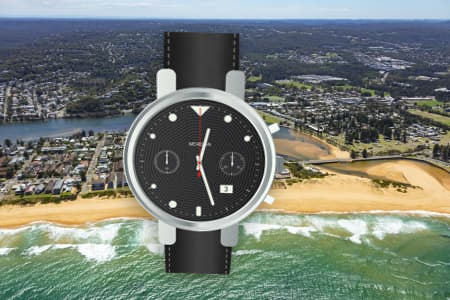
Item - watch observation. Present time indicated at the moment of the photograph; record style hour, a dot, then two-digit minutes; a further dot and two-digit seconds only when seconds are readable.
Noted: 12.27
